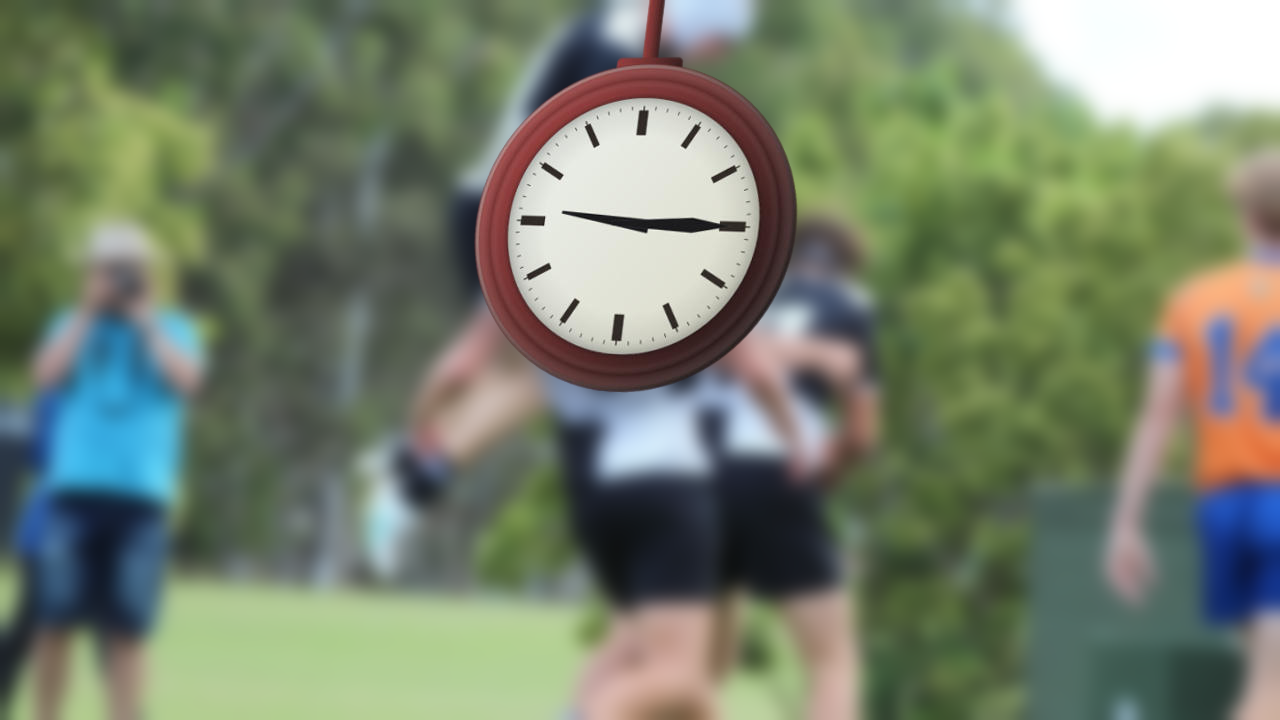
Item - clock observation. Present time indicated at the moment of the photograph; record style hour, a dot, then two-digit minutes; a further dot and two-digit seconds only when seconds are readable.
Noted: 9.15
